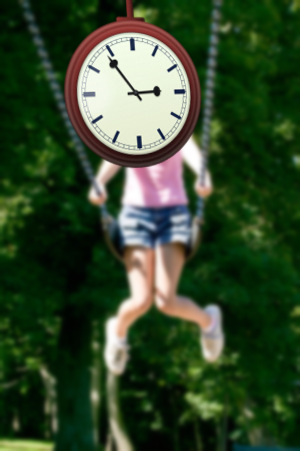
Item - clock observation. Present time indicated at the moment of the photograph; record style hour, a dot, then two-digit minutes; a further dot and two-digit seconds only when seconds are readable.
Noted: 2.54
